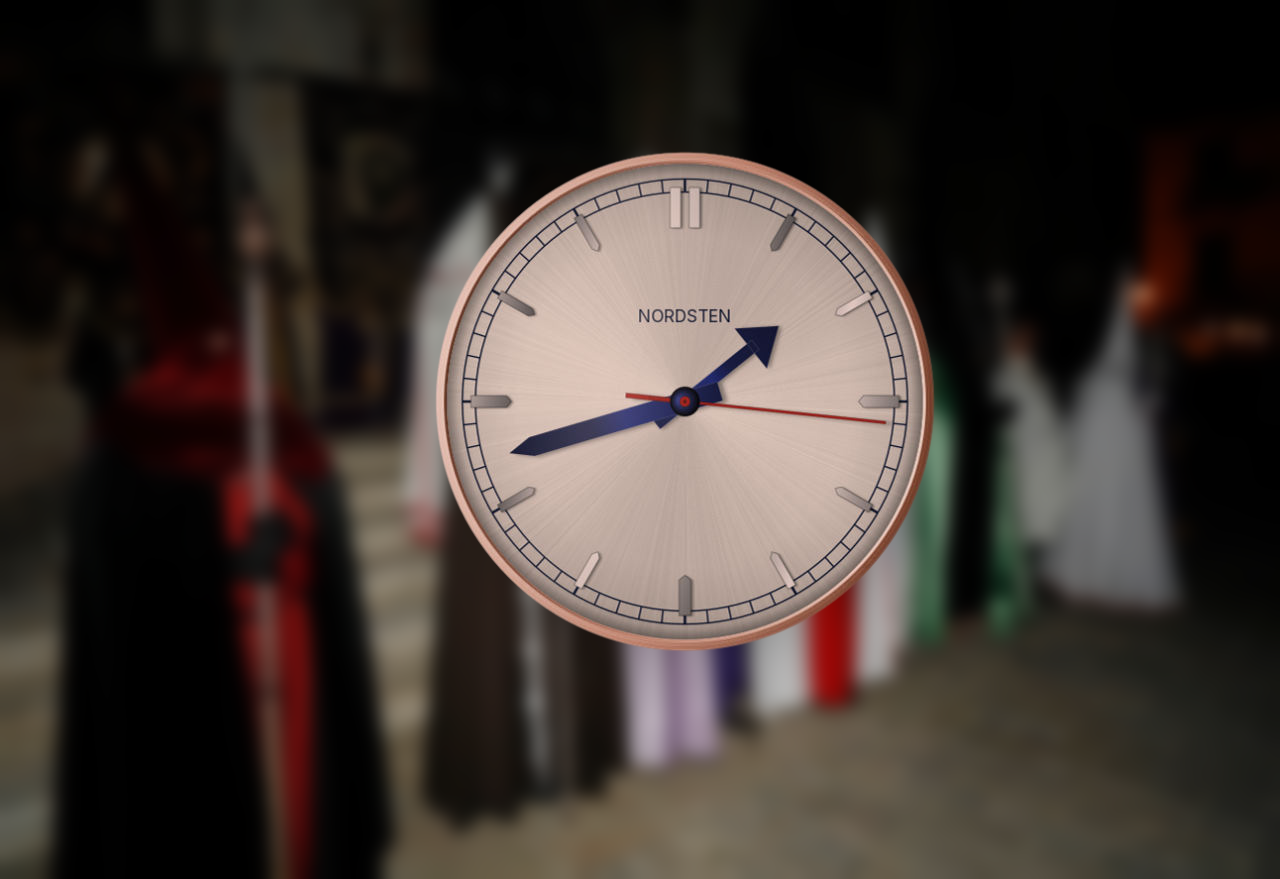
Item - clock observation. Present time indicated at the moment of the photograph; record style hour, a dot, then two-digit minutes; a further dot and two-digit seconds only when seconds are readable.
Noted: 1.42.16
